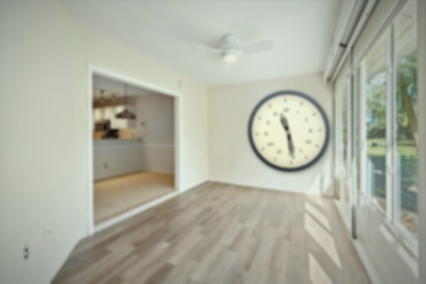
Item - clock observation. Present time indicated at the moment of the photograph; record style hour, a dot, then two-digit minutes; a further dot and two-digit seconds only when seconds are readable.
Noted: 11.29
